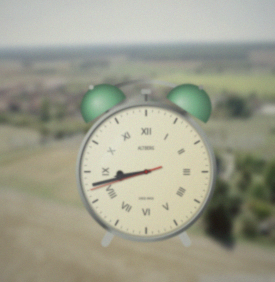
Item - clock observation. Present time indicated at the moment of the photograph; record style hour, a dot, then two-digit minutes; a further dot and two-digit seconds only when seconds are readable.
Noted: 8.42.42
